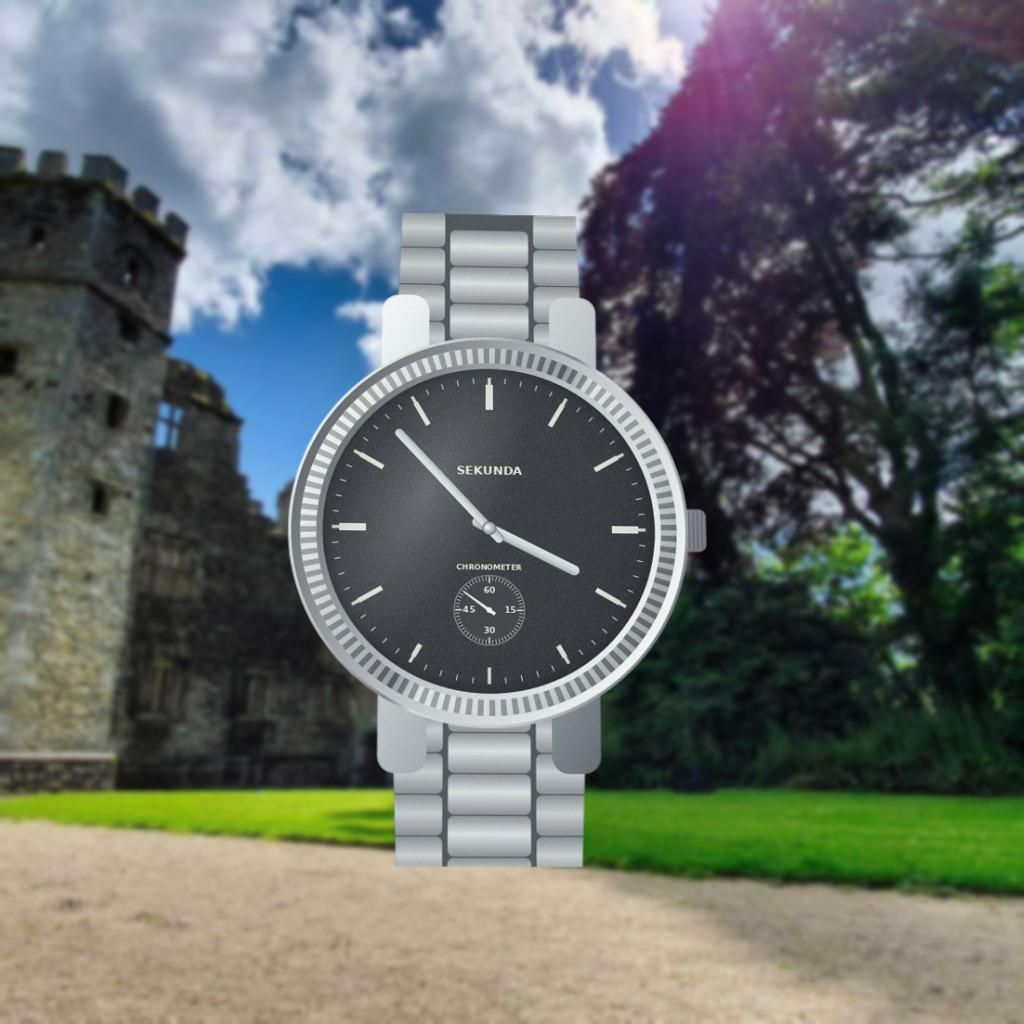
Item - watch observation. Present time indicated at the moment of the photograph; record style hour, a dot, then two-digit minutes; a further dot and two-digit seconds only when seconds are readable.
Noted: 3.52.51
